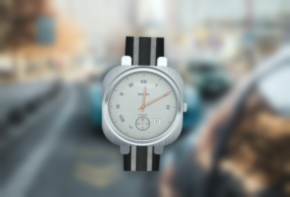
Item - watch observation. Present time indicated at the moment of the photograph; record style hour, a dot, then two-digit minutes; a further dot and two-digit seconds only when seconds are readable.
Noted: 12.10
